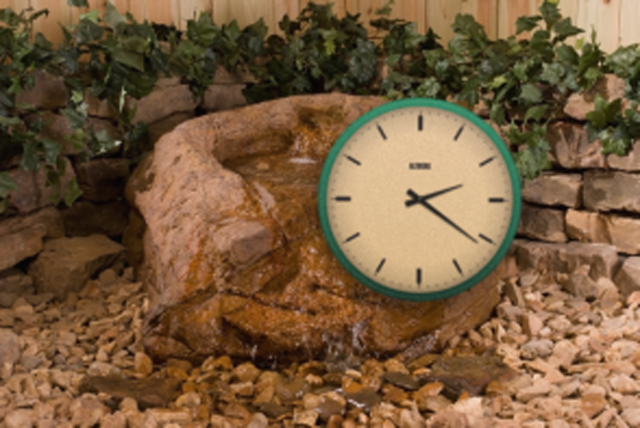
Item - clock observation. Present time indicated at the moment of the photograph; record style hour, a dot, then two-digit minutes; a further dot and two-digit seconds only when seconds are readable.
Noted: 2.21
